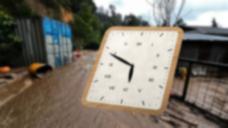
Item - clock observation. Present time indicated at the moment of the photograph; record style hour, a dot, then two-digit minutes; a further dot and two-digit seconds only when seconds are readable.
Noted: 5.49
